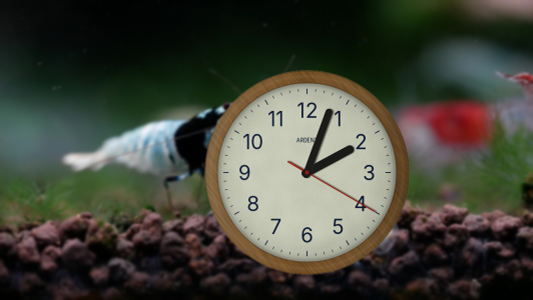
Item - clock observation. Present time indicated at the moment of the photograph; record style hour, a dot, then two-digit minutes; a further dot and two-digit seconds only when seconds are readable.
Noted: 2.03.20
